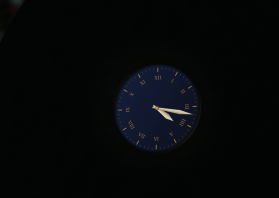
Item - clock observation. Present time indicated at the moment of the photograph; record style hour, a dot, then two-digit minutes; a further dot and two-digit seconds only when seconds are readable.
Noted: 4.17
